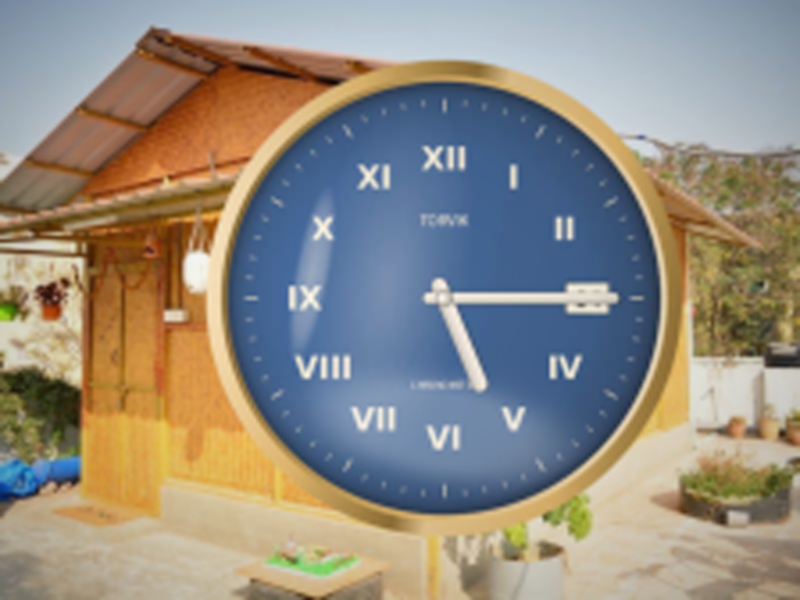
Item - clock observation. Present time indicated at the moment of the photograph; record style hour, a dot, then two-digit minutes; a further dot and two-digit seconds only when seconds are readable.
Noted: 5.15
